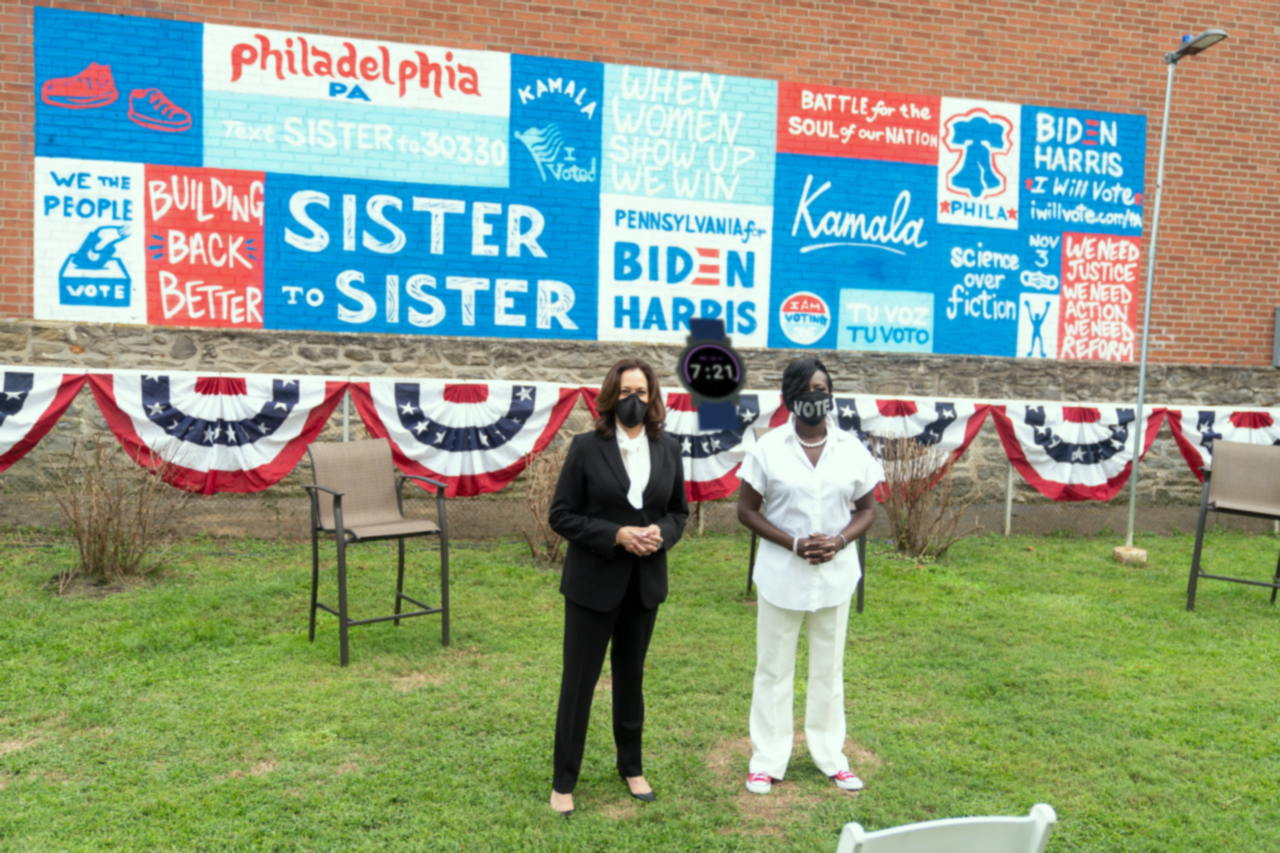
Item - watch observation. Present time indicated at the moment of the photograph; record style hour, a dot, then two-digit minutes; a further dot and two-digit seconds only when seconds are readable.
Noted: 7.21
